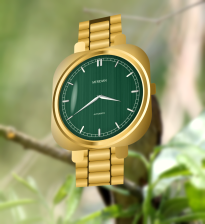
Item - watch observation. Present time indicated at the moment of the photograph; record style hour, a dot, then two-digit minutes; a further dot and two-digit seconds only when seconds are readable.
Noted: 3.40
